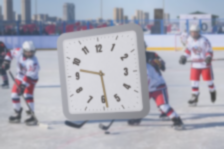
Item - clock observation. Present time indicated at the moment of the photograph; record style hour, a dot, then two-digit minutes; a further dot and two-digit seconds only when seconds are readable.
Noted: 9.29
